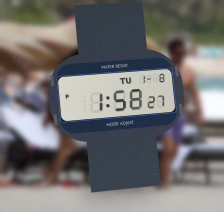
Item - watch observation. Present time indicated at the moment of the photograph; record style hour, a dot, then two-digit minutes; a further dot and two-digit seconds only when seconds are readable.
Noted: 1.58.27
